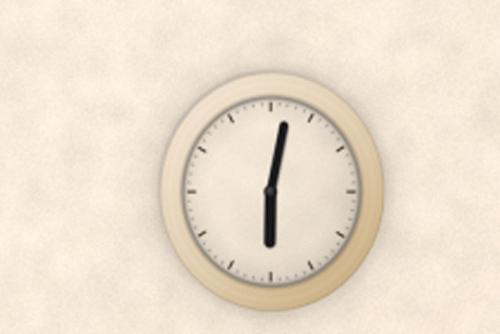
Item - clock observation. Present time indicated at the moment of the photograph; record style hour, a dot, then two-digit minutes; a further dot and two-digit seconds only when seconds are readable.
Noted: 6.02
